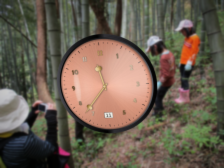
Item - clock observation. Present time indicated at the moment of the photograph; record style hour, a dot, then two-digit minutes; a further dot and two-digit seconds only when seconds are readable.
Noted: 11.37
